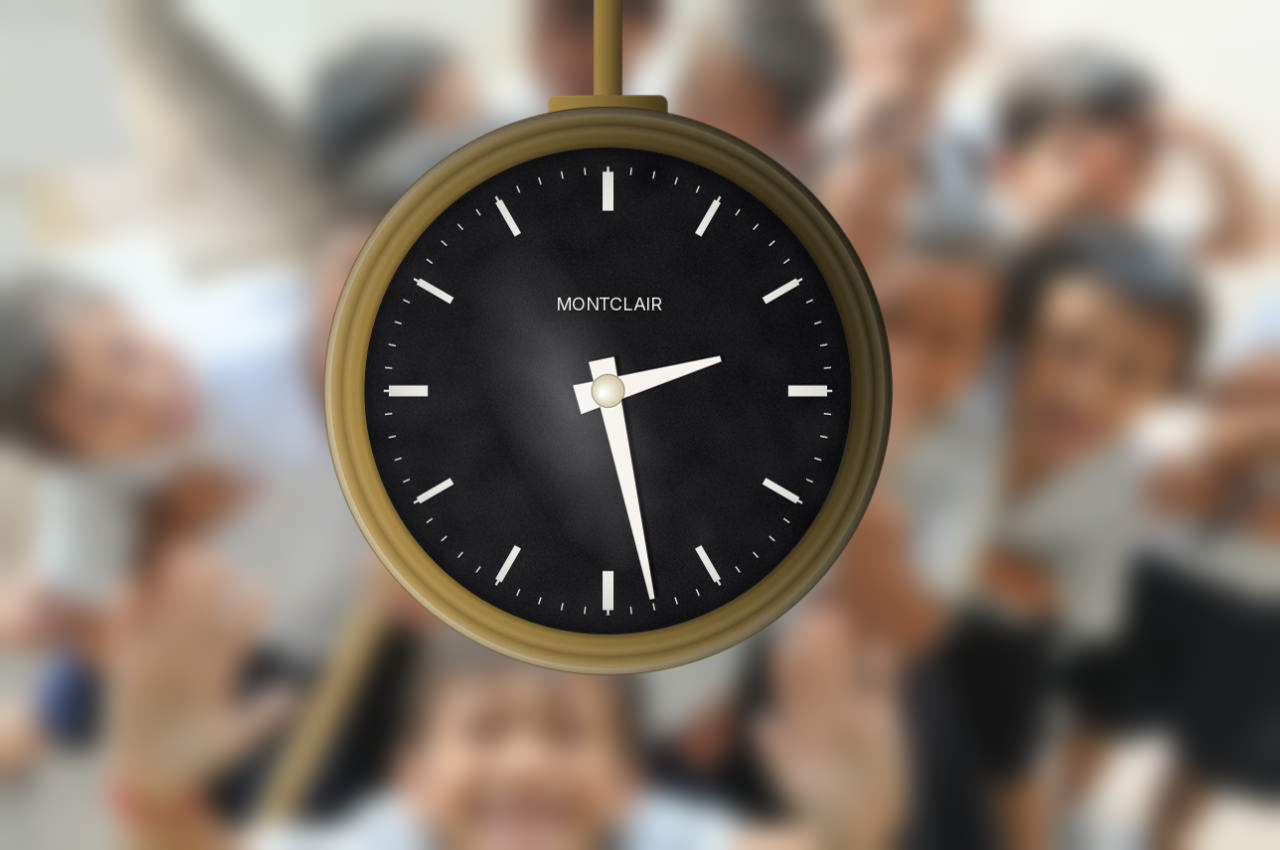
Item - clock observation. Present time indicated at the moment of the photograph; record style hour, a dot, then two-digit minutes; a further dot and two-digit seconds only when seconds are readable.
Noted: 2.28
